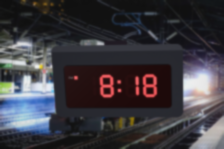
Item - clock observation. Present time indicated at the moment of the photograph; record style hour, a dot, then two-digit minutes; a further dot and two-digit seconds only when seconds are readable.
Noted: 8.18
